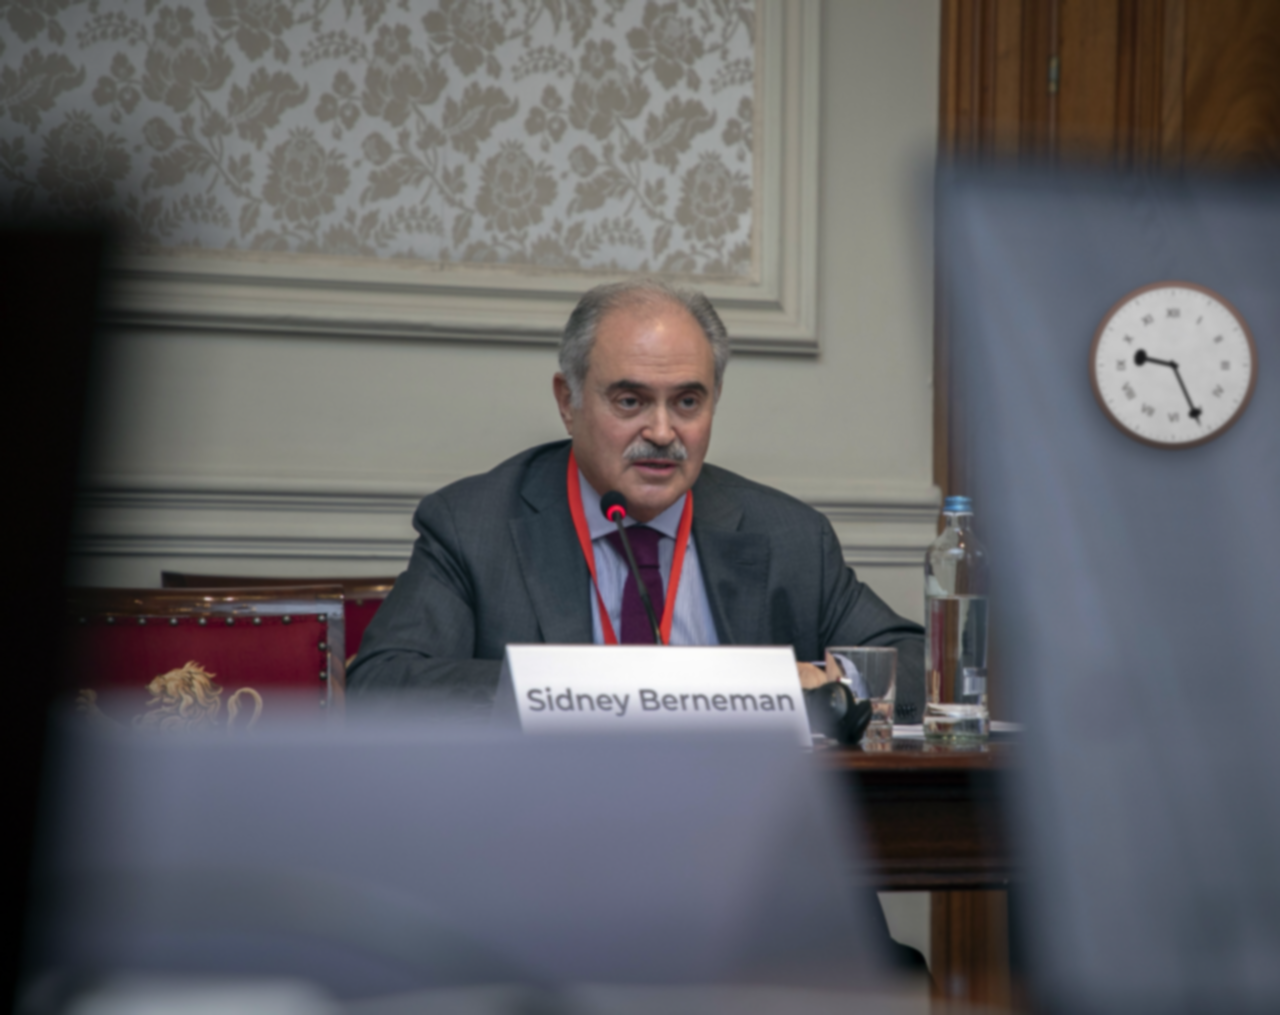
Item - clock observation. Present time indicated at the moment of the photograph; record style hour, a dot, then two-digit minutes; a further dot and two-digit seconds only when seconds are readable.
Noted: 9.26
